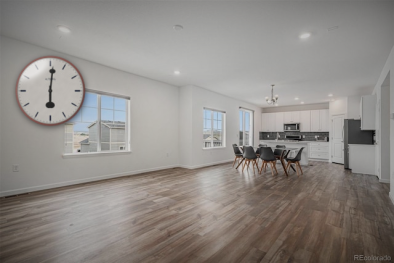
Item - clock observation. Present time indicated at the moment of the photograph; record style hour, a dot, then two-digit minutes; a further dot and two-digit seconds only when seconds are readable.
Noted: 6.01
